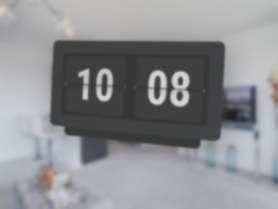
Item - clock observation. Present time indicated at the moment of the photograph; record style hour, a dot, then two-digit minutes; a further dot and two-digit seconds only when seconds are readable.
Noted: 10.08
